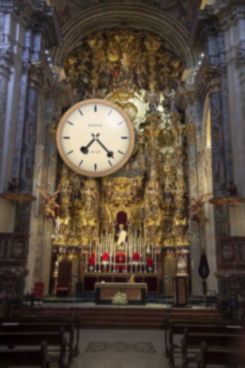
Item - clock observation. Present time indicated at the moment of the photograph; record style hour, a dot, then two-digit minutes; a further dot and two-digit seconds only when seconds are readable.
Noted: 7.23
